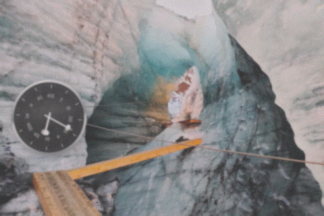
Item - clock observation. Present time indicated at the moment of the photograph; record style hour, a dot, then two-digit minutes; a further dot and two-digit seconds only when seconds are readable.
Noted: 6.19
